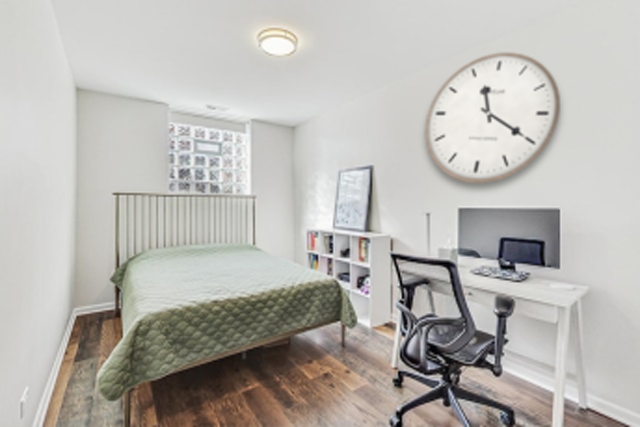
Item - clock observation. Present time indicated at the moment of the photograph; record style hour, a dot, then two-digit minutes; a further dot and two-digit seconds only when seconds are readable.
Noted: 11.20
